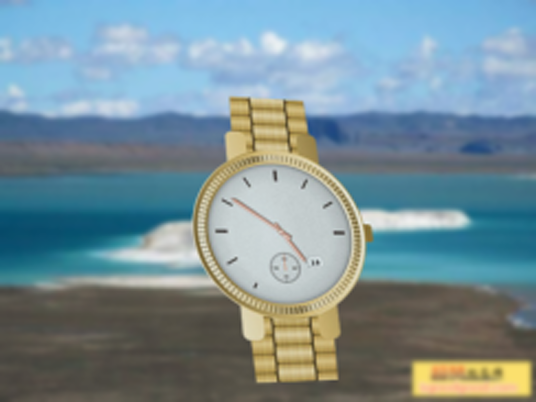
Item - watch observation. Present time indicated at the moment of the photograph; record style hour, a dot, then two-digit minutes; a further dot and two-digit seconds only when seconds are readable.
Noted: 4.51
